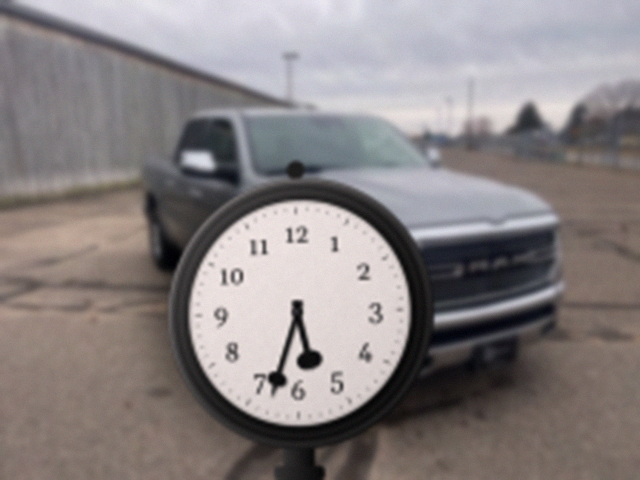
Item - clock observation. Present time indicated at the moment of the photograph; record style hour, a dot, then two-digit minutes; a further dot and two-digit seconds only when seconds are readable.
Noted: 5.33
